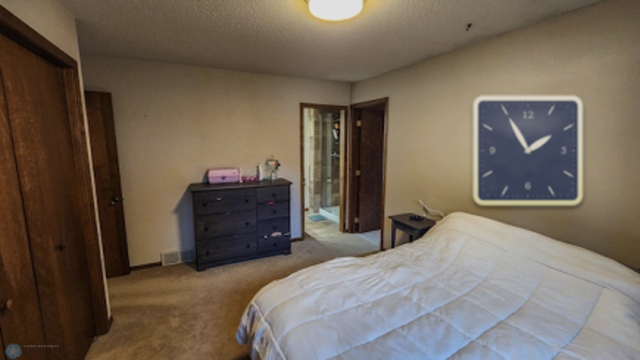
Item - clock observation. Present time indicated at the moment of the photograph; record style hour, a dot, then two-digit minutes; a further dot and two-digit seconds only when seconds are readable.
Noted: 1.55
